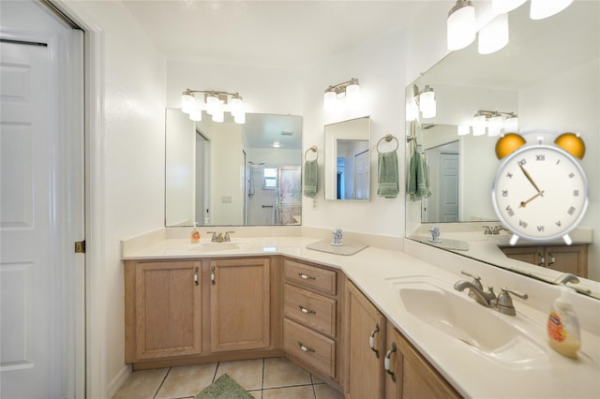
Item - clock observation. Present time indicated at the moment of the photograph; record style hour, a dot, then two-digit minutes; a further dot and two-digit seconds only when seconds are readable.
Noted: 7.54
